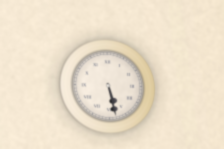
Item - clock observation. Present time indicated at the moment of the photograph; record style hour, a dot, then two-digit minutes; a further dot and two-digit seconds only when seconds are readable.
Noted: 5.28
